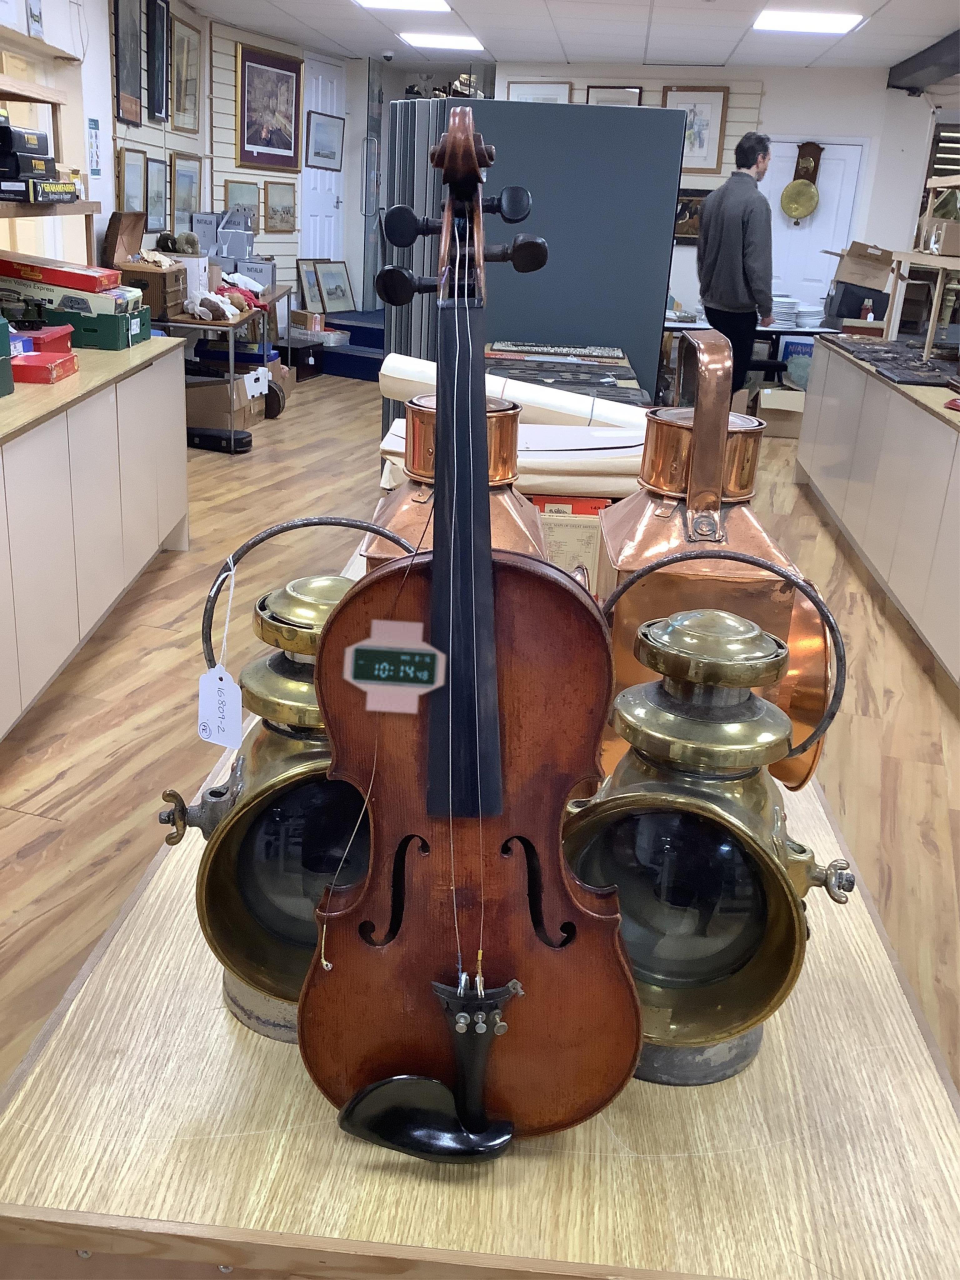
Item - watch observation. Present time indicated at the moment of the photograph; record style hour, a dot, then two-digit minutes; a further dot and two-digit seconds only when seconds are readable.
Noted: 10.14
